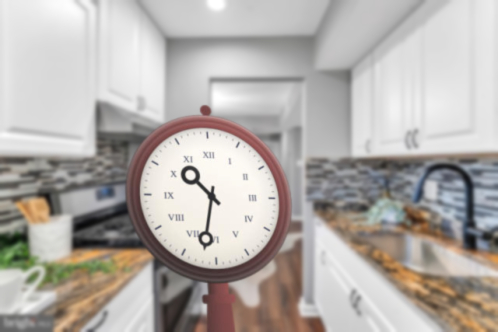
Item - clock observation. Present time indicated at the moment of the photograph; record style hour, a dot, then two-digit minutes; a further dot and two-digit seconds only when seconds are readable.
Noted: 10.32
